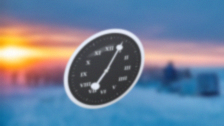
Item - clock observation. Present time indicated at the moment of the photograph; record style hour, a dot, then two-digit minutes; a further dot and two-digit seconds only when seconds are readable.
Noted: 7.04
